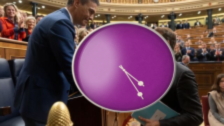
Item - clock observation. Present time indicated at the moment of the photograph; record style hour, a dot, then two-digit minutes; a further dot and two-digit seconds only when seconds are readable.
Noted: 4.25
